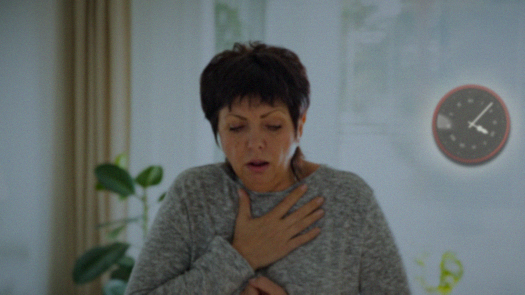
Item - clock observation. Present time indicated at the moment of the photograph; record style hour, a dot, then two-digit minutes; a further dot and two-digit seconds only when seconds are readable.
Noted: 4.08
